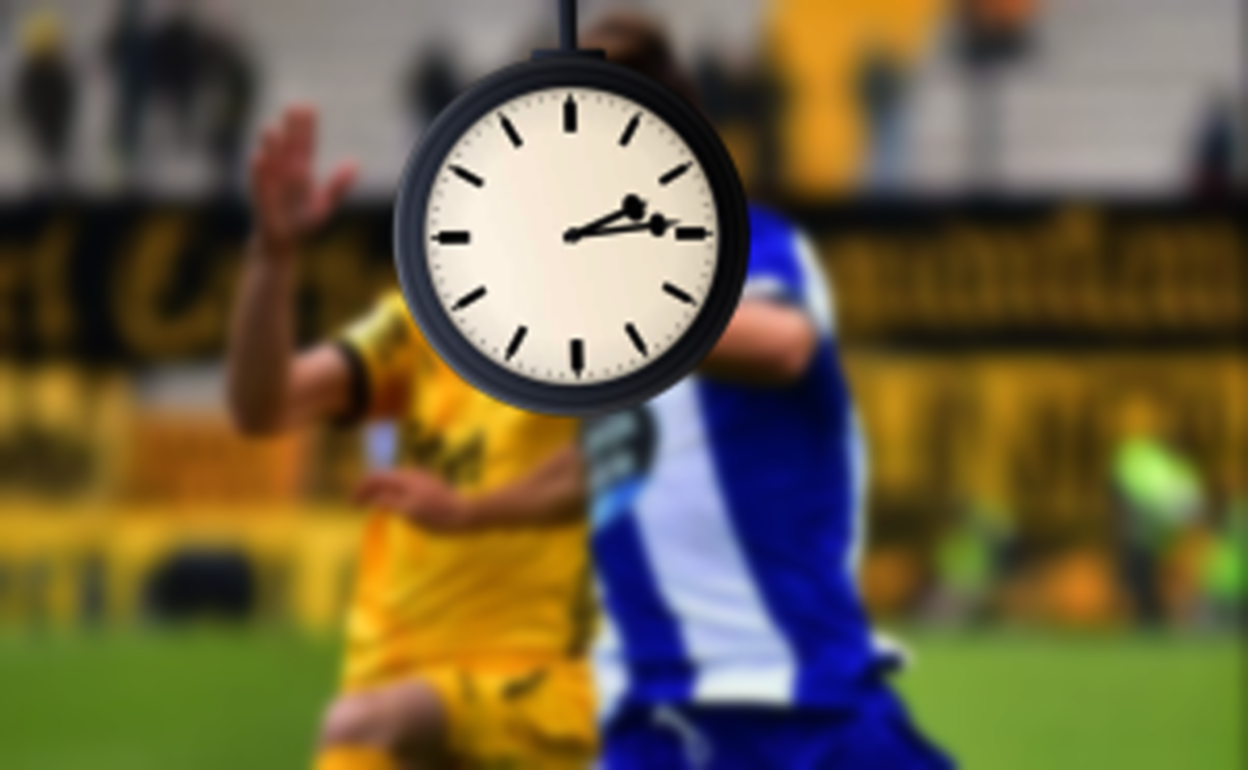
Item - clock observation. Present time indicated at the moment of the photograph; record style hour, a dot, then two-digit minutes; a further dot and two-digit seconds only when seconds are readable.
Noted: 2.14
